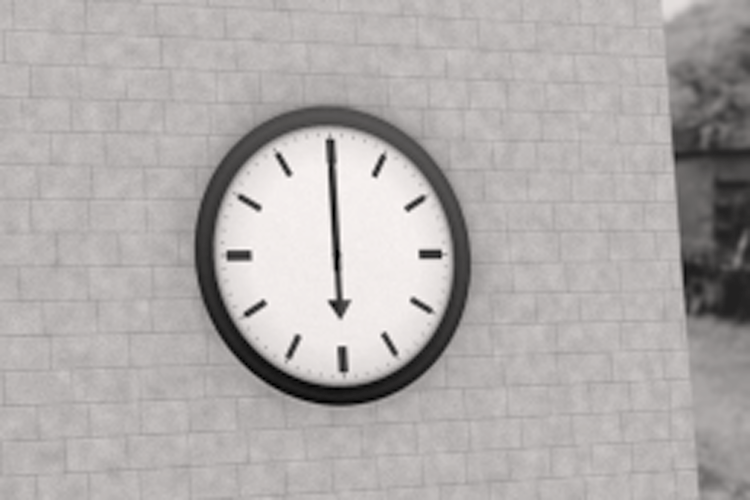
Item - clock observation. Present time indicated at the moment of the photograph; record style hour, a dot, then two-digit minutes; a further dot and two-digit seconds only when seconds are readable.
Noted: 6.00
